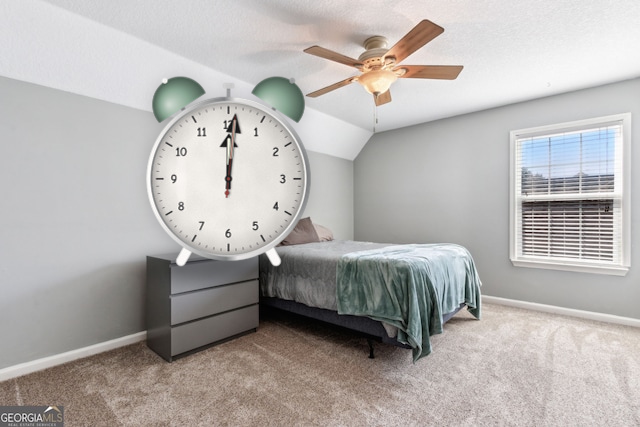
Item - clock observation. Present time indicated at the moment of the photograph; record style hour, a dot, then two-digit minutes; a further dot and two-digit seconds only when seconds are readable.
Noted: 12.01.01
